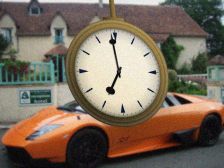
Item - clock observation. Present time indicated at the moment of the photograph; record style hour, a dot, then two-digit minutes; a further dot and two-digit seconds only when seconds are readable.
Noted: 6.59
